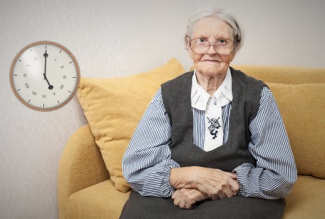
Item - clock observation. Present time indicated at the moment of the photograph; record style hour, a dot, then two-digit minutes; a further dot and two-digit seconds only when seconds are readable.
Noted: 5.00
